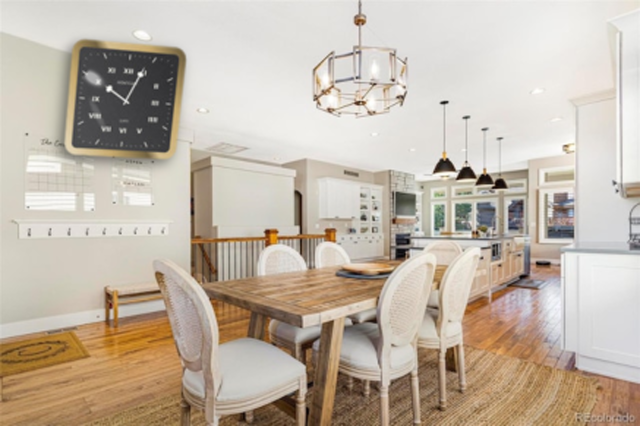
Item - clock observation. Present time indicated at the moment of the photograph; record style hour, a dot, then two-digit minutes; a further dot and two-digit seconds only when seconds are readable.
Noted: 10.04
